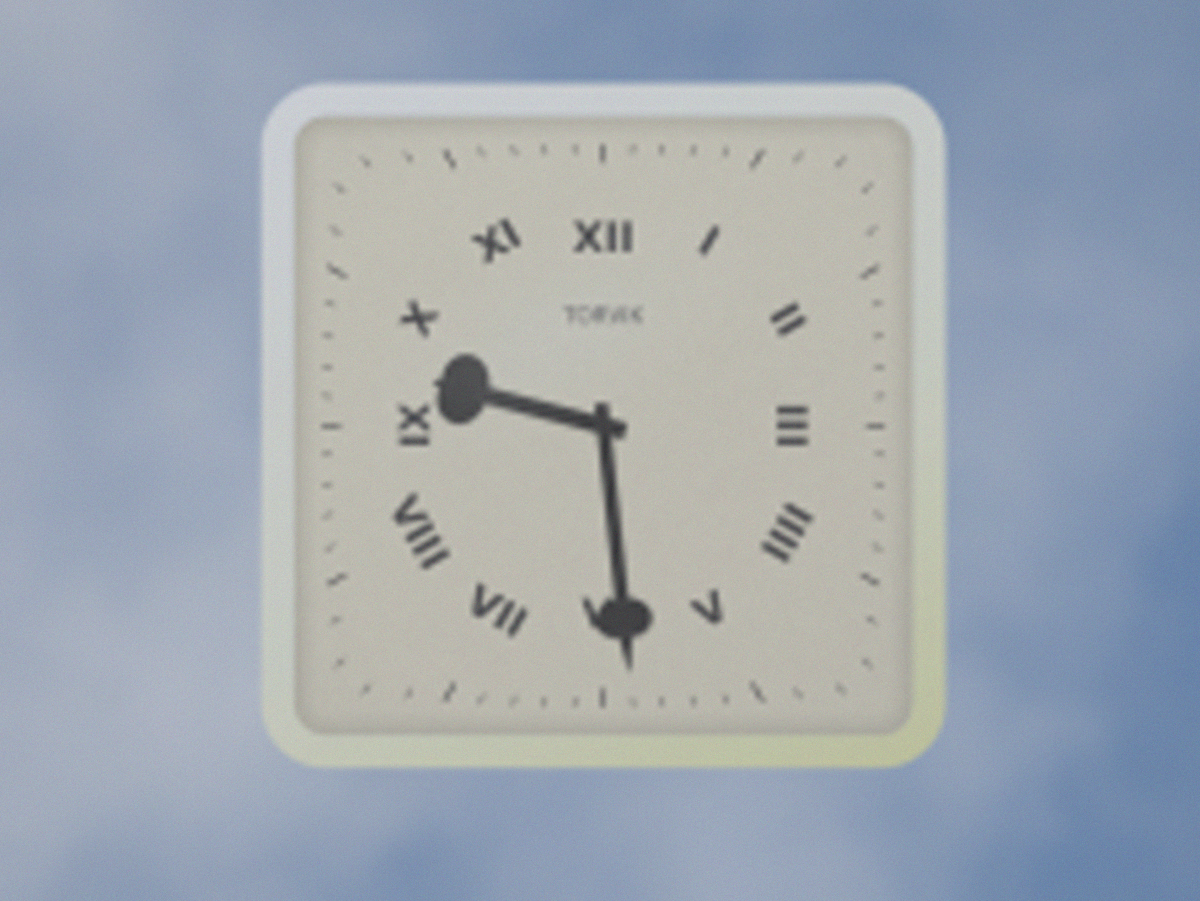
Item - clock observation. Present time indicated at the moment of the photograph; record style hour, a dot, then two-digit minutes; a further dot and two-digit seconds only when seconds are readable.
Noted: 9.29
